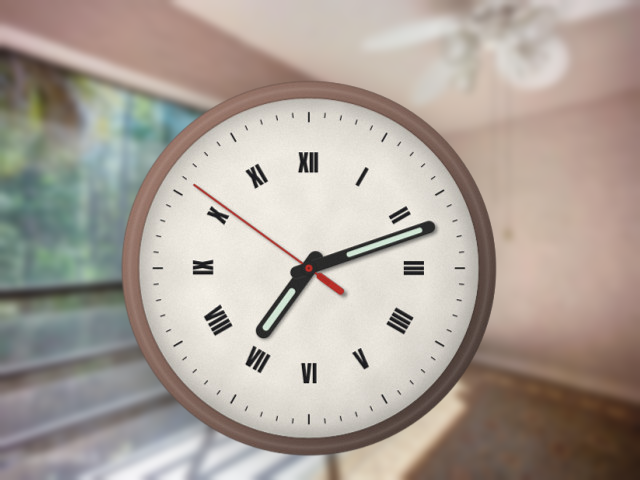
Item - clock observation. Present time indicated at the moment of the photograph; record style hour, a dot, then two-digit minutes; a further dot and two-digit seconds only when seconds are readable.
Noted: 7.11.51
